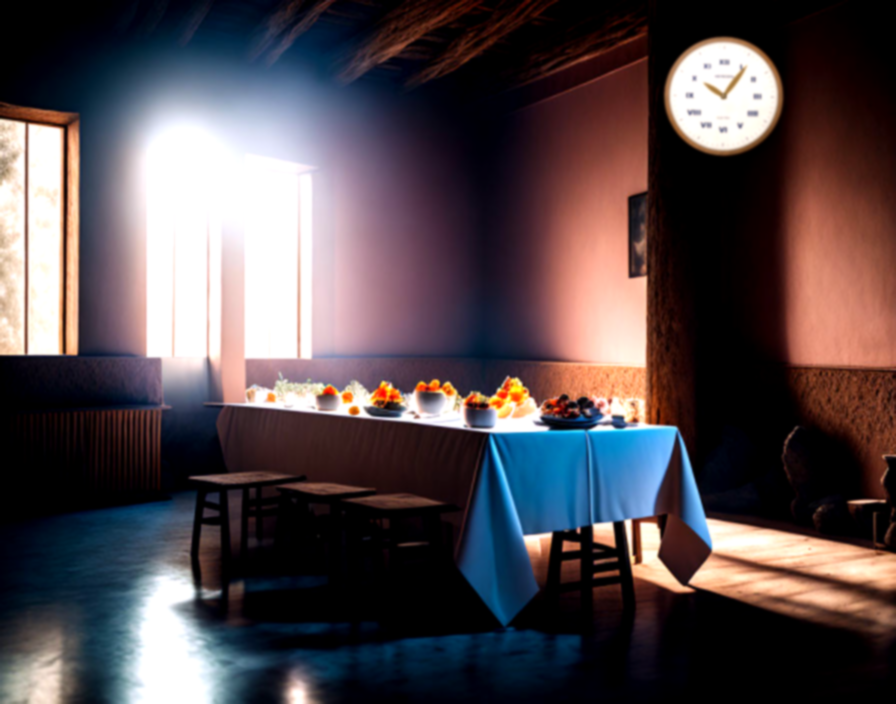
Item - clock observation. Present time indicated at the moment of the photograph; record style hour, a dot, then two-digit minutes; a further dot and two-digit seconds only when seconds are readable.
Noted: 10.06
